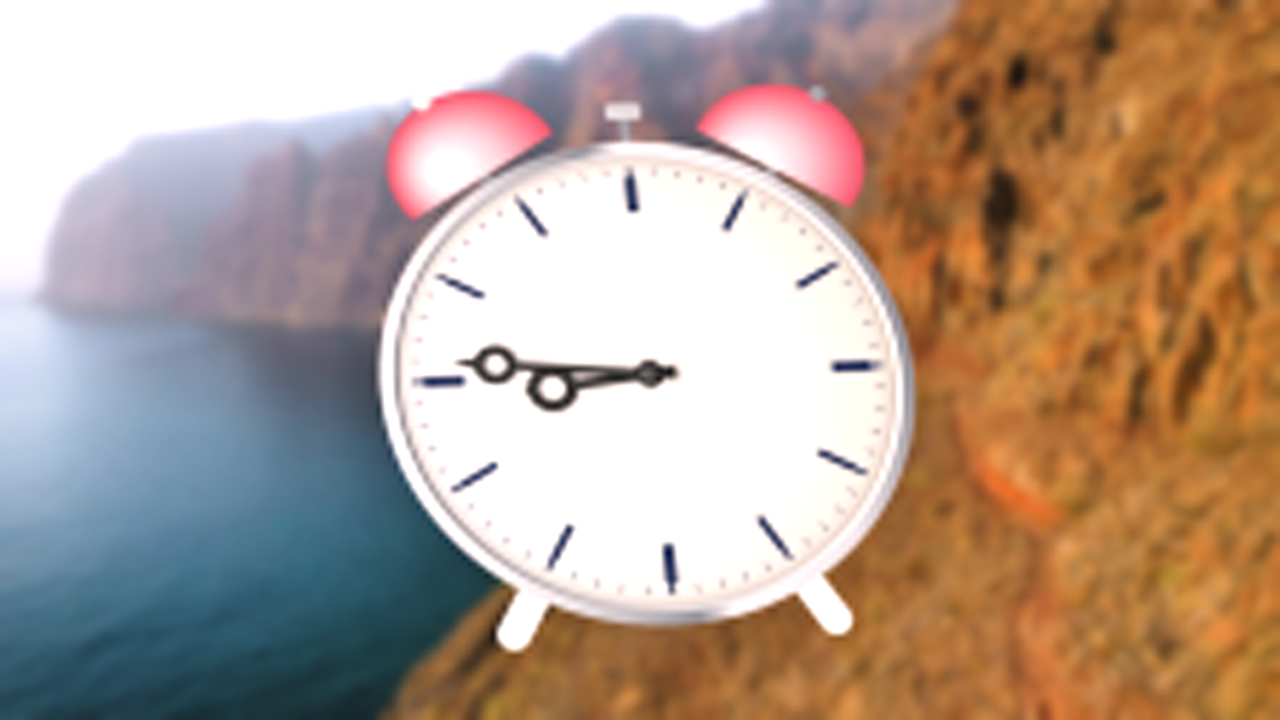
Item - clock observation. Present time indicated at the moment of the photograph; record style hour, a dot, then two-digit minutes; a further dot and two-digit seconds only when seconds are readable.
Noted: 8.46
